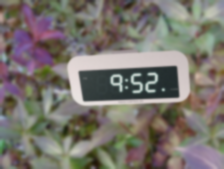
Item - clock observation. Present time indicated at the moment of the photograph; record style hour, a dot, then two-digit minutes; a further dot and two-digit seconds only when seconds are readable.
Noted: 9.52
